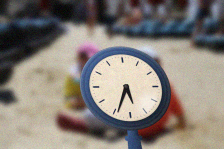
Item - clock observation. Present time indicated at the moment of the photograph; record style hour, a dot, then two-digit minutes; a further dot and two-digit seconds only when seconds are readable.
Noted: 5.34
